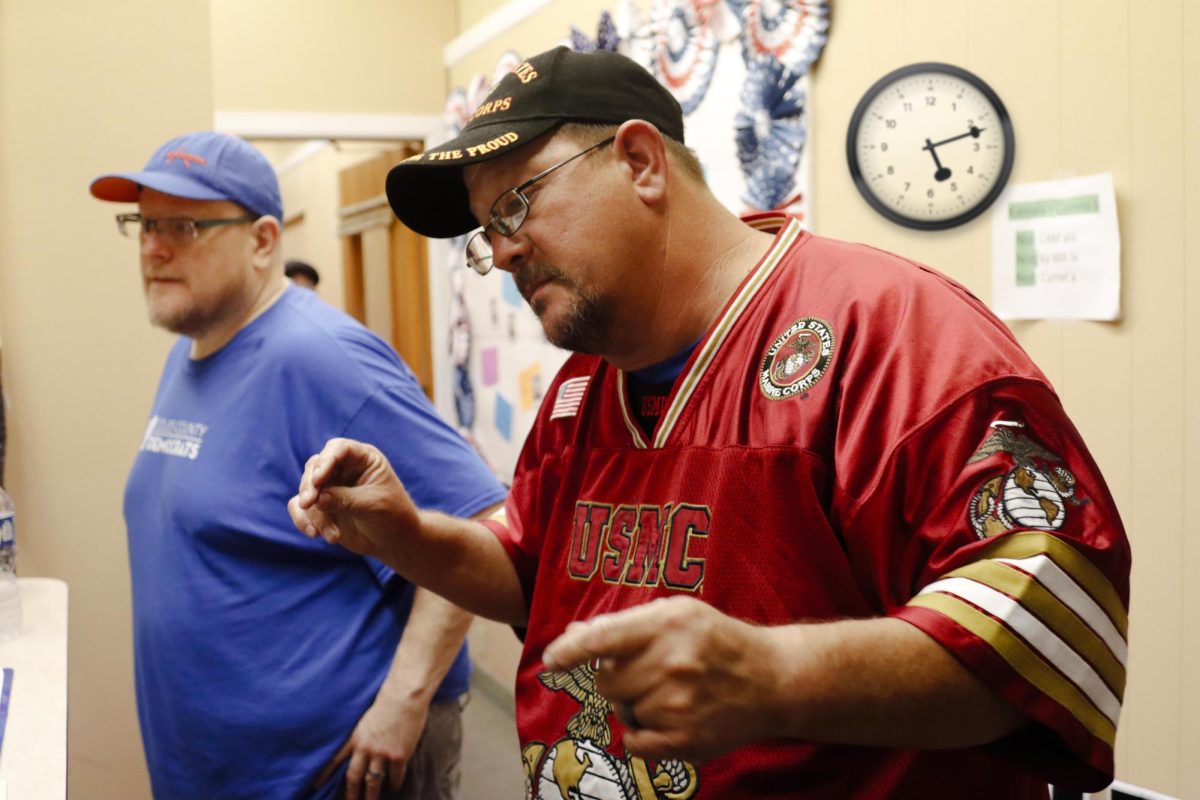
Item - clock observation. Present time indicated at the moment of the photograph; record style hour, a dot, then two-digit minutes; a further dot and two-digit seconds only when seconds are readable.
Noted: 5.12
